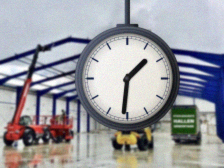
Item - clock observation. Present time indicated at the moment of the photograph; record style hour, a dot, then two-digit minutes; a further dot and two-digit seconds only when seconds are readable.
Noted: 1.31
